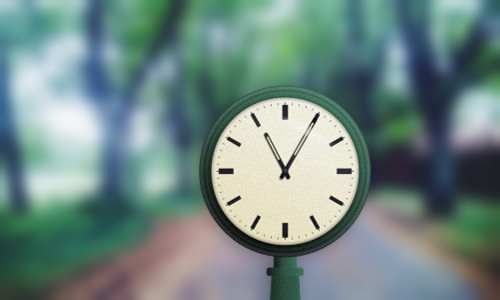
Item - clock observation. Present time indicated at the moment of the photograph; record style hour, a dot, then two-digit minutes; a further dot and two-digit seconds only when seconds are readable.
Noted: 11.05
